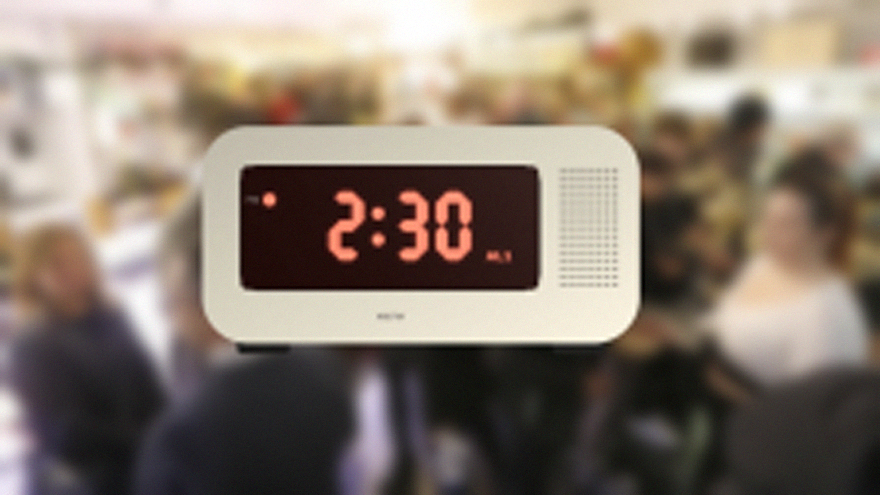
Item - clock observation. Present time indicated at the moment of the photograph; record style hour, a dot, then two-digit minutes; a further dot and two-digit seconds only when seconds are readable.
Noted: 2.30
